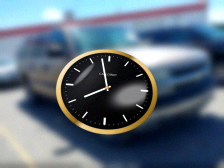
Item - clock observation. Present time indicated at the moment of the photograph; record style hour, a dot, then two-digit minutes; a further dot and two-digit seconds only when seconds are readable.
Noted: 7.58
